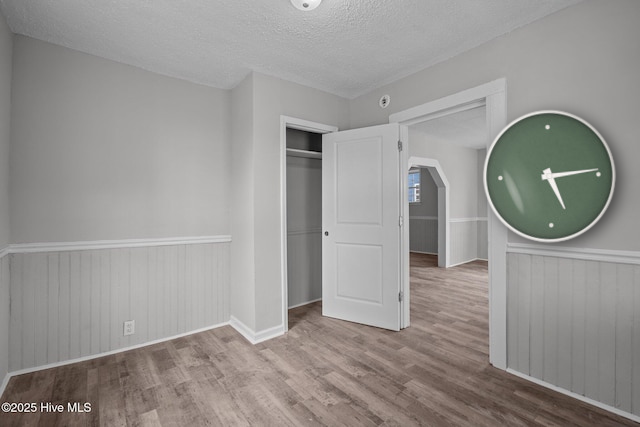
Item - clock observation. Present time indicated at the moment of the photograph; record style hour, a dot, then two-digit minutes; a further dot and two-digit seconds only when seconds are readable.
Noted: 5.14
